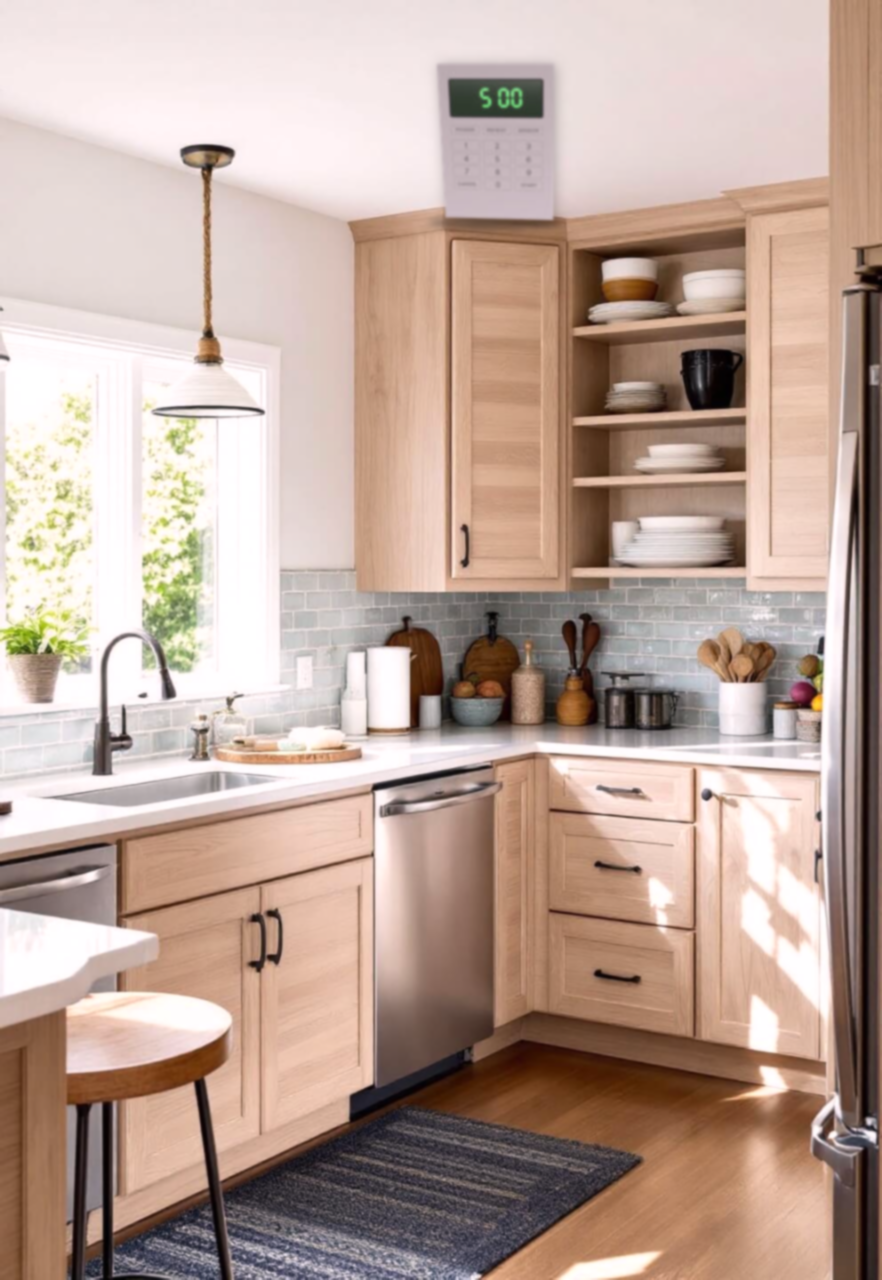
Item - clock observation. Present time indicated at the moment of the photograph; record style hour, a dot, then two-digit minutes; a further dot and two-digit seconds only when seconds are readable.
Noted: 5.00
